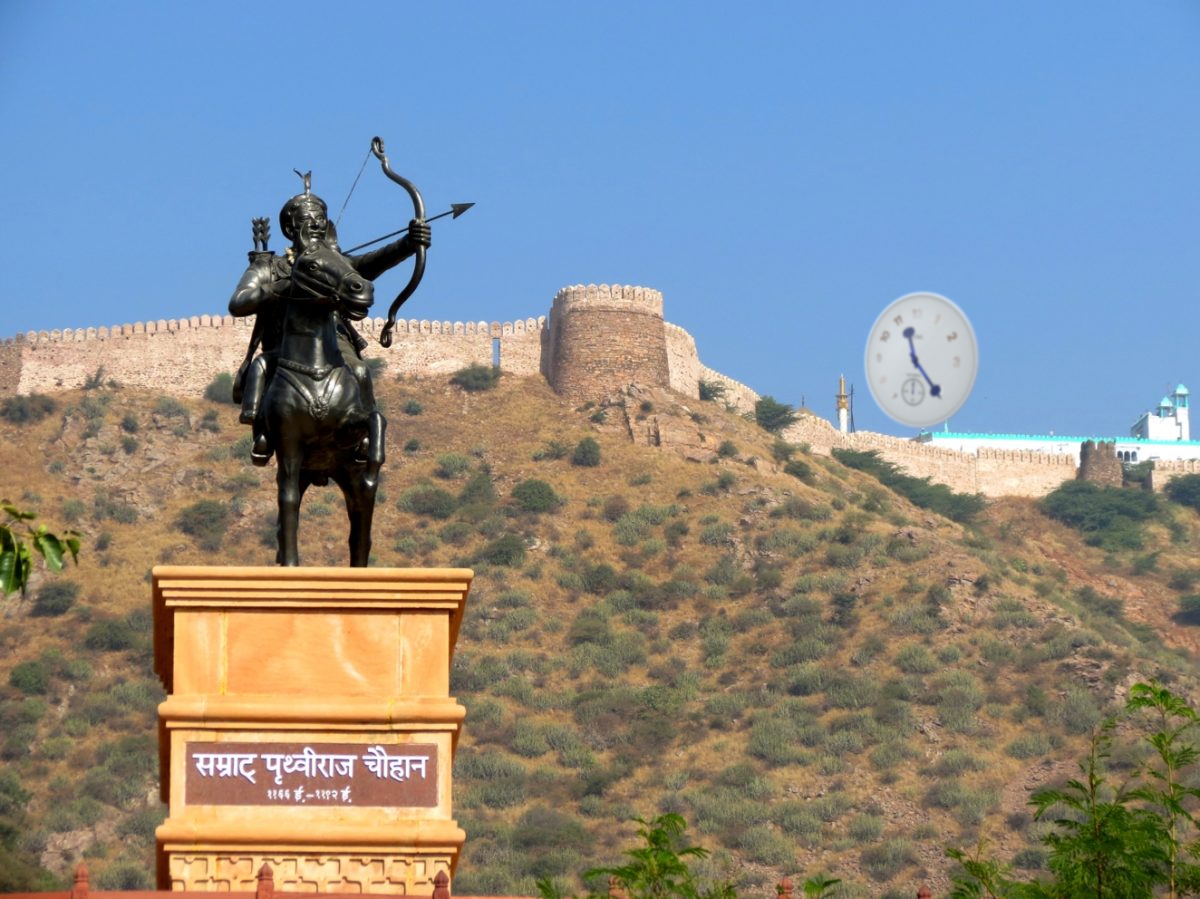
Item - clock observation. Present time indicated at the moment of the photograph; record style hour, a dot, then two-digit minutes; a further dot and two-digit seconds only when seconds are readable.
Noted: 11.23
